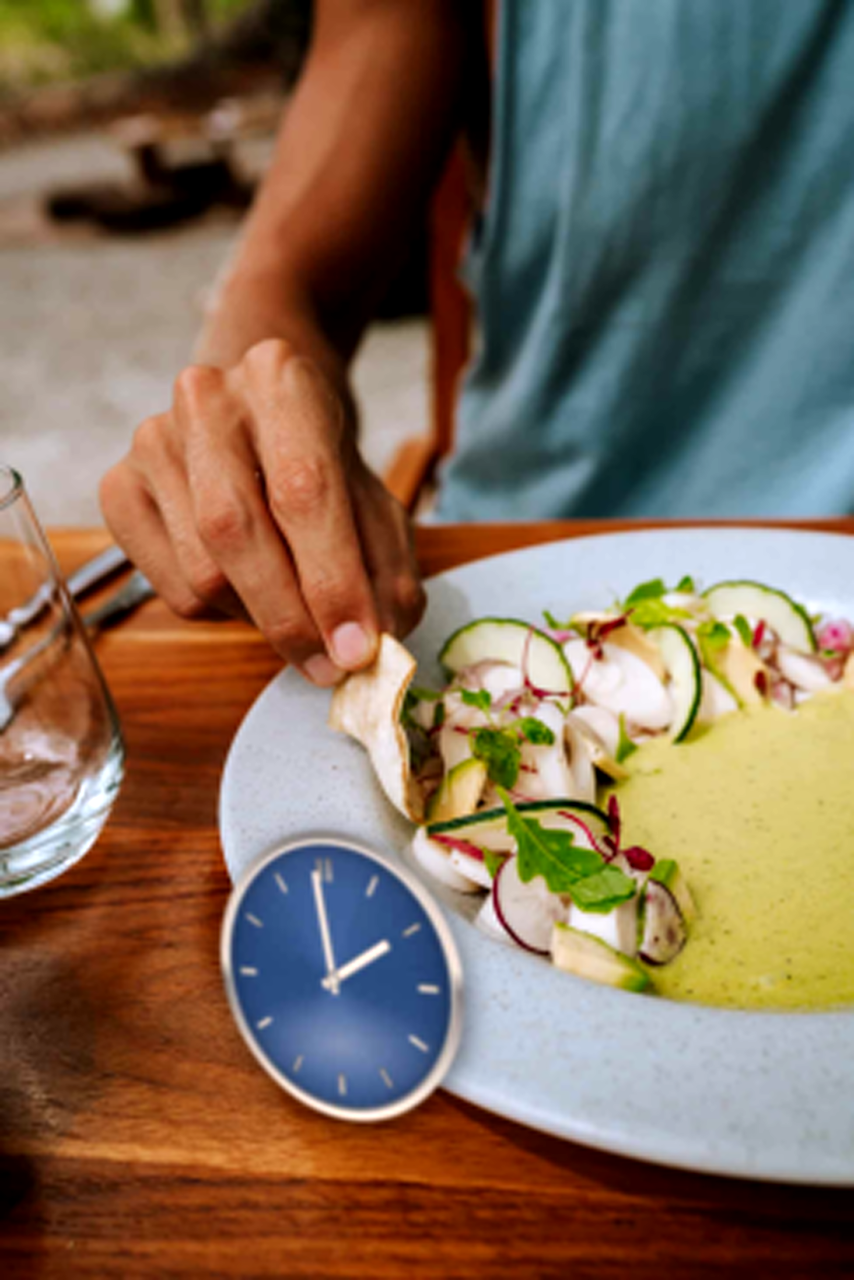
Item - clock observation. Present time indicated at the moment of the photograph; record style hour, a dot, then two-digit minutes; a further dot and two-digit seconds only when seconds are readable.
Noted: 1.59
